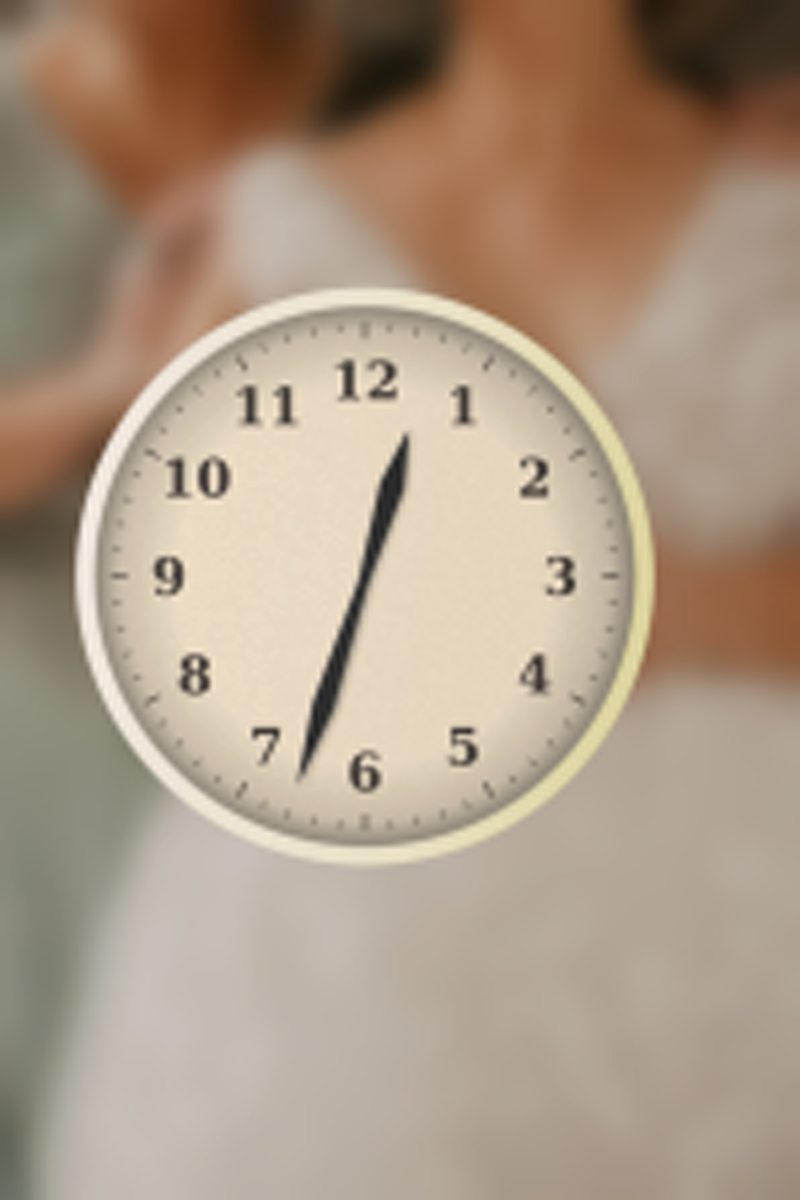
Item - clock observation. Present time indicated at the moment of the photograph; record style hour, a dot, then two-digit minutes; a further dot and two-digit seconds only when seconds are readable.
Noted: 12.33
